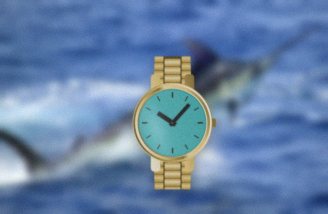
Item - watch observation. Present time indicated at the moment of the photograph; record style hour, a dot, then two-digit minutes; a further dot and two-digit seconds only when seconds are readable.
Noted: 10.07
